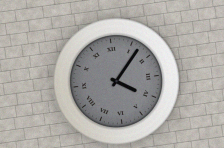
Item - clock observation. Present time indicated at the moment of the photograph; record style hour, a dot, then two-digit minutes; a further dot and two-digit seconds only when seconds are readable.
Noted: 4.07
